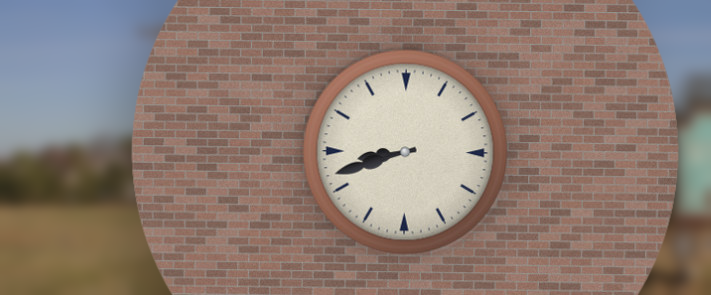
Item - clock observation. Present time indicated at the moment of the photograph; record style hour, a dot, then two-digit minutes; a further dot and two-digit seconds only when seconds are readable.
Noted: 8.42
